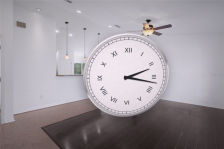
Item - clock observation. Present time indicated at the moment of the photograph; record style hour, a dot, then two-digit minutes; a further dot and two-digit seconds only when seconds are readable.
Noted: 2.17
